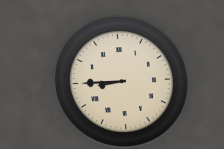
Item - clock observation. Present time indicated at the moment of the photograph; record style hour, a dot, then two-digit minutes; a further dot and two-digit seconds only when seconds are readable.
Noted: 8.45
